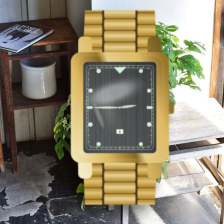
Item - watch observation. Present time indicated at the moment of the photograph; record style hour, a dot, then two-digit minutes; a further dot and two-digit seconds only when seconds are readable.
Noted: 2.45
